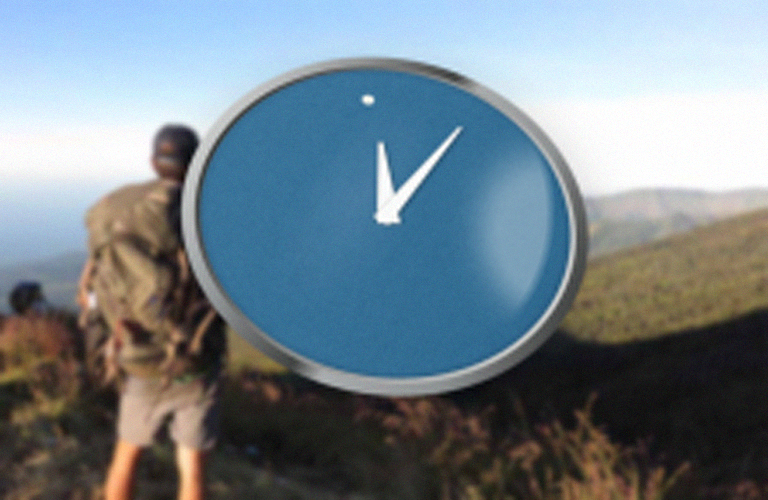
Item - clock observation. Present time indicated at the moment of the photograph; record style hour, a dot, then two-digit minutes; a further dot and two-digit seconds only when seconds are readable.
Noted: 12.07
